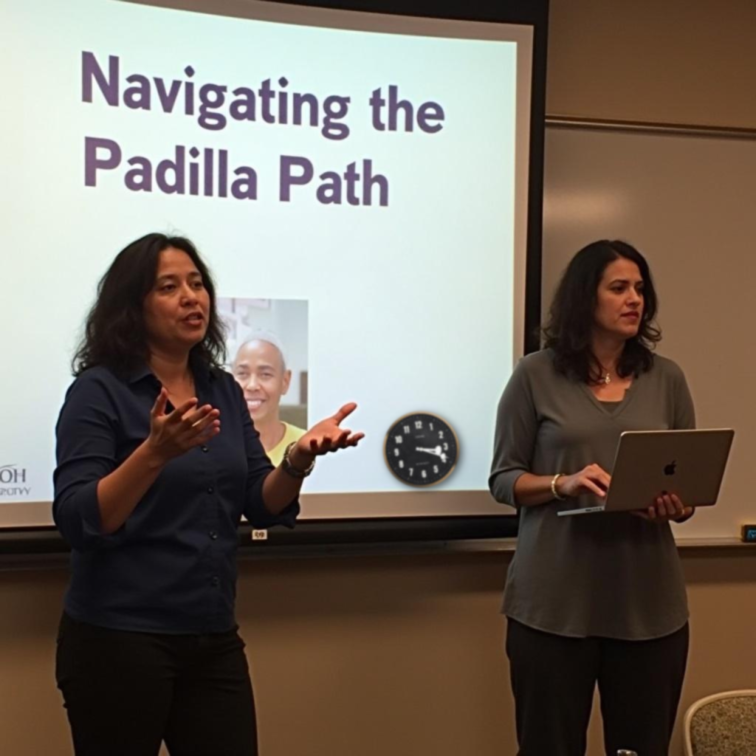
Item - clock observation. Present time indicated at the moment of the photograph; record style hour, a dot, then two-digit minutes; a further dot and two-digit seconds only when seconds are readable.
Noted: 3.19
